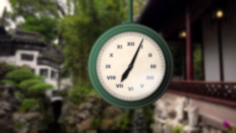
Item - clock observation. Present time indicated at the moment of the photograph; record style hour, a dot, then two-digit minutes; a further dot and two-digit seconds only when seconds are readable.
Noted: 7.04
